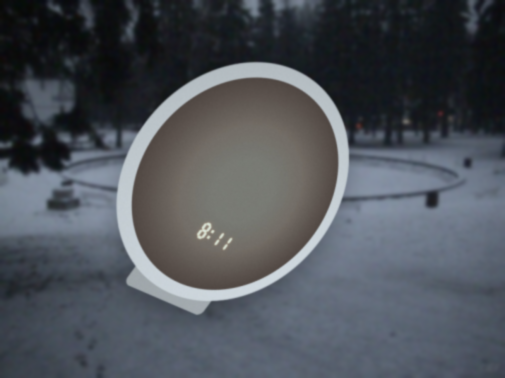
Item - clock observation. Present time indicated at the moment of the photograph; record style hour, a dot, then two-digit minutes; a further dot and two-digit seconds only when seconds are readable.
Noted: 8.11
